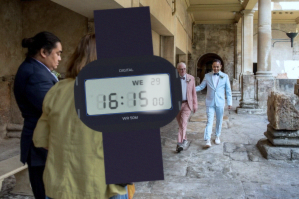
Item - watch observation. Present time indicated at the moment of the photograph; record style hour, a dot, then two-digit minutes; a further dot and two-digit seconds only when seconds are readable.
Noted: 16.15
